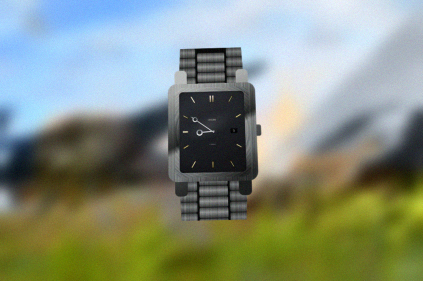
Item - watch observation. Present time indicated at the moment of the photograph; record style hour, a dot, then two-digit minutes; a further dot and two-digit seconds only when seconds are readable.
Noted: 8.51
